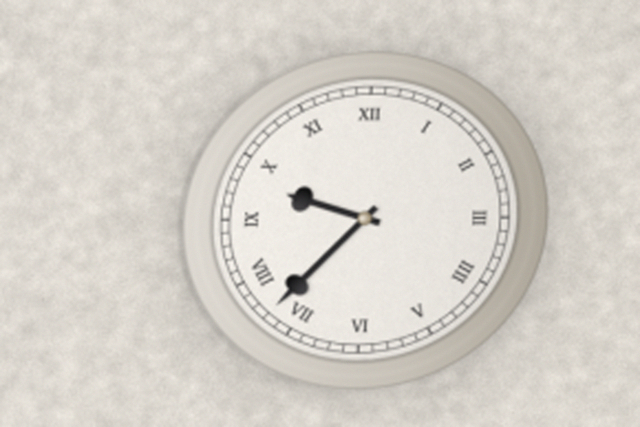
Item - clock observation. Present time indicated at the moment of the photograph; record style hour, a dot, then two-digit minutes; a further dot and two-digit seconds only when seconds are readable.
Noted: 9.37
